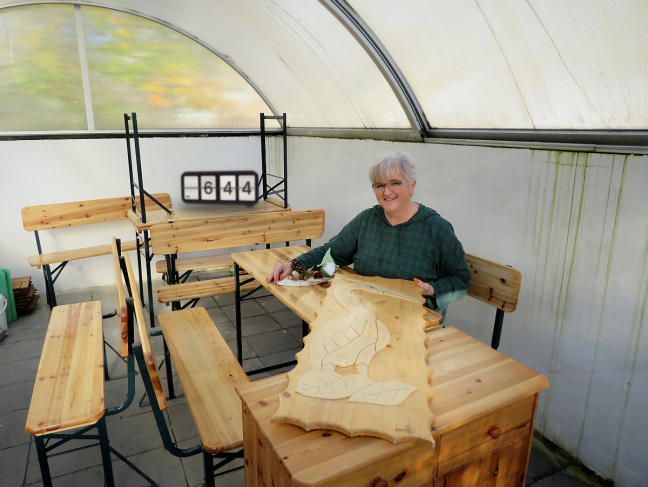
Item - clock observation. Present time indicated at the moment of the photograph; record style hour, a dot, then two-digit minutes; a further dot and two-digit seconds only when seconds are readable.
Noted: 6.44
